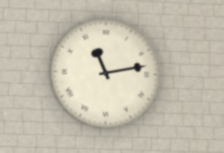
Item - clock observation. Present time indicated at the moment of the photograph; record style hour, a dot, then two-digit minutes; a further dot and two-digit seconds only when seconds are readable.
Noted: 11.13
